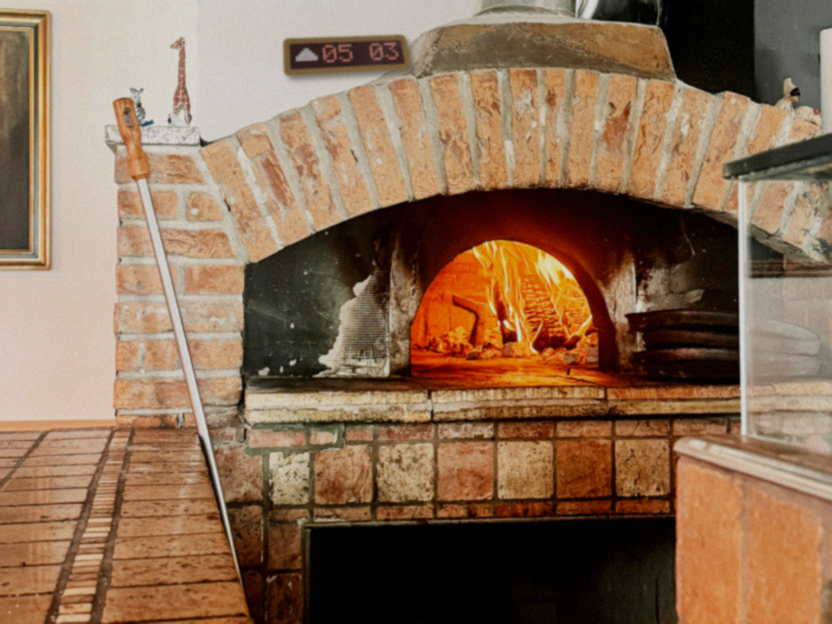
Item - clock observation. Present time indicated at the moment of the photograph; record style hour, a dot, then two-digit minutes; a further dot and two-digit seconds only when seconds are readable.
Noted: 5.03
